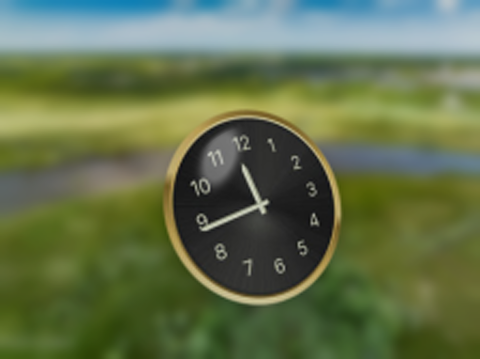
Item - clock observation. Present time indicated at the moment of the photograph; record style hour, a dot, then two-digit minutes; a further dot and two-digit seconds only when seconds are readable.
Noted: 11.44
